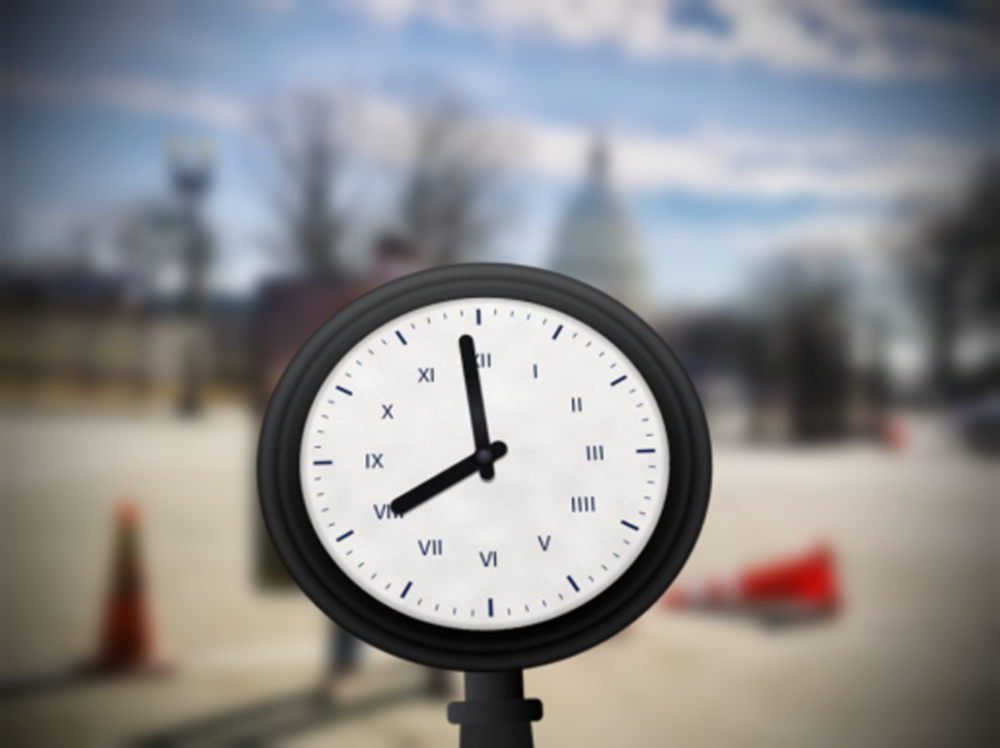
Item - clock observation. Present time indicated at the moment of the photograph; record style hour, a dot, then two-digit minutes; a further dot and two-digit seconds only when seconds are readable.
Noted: 7.59
